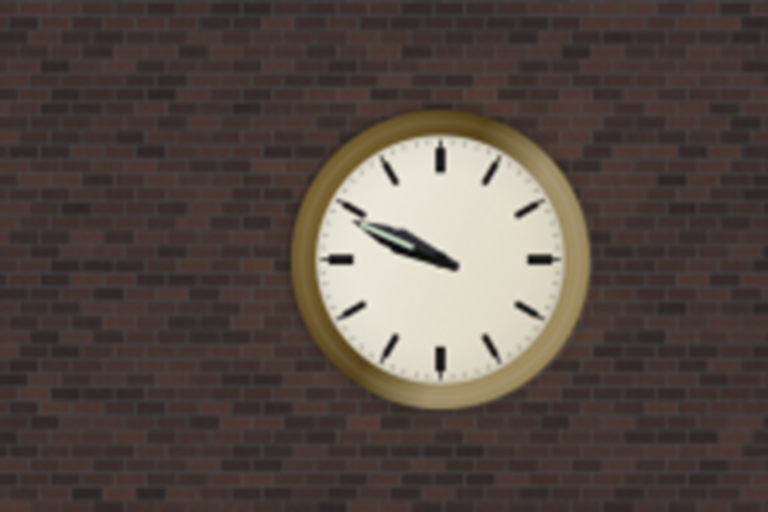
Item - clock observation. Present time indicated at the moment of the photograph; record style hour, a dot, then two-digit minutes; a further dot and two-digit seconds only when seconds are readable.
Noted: 9.49
